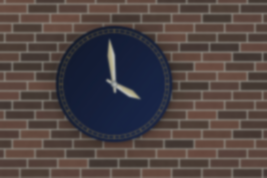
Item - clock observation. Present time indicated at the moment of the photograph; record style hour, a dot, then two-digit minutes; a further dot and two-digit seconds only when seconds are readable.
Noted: 3.59
